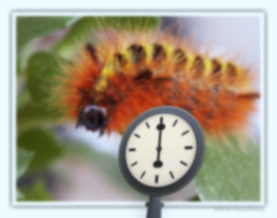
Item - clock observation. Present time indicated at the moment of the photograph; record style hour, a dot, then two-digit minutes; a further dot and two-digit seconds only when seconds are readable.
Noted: 6.00
